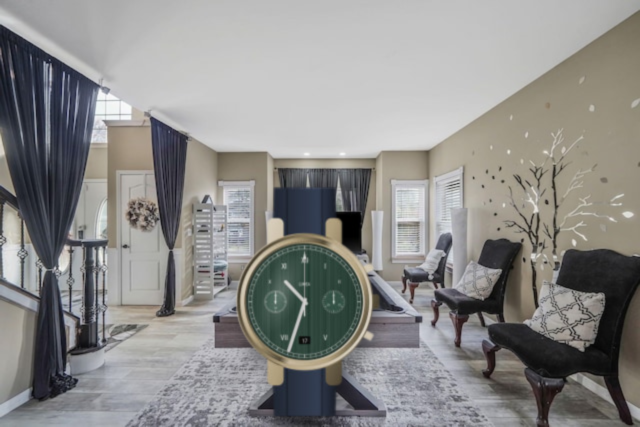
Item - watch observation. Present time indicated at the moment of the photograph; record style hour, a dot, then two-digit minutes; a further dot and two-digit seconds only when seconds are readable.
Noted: 10.33
